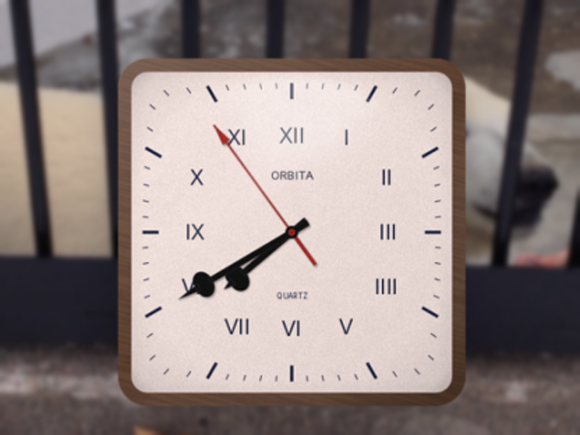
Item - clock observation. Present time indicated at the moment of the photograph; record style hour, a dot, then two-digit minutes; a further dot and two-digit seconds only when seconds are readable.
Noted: 7.39.54
